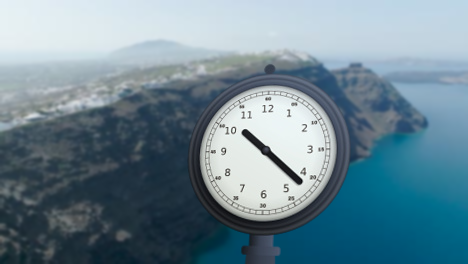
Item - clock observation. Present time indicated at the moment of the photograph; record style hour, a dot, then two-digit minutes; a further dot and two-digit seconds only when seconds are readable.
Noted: 10.22
